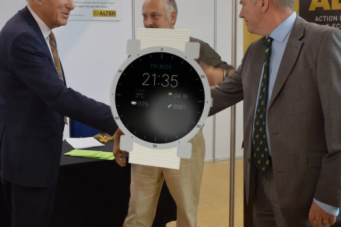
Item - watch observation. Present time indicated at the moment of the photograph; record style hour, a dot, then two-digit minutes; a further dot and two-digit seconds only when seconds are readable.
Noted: 21.35
